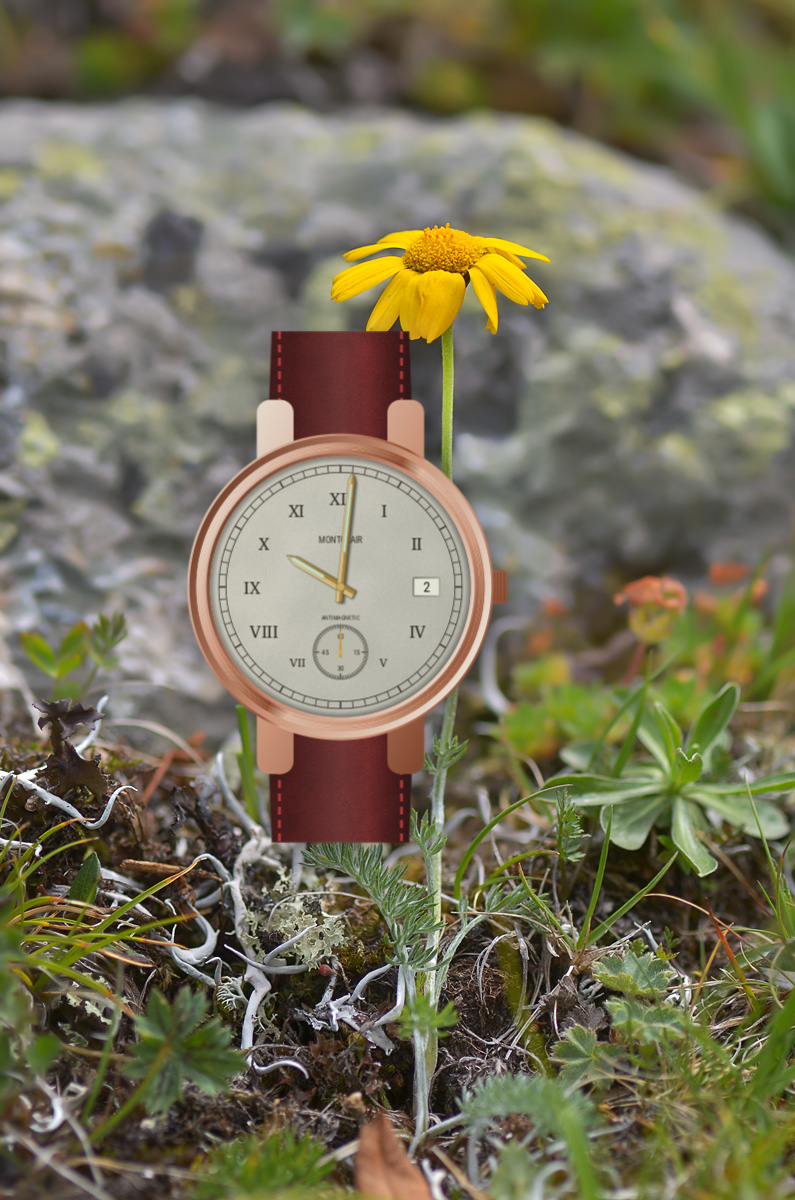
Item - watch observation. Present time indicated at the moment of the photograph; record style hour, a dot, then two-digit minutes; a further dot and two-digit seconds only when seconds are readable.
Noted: 10.01
